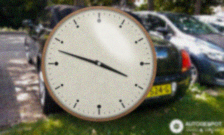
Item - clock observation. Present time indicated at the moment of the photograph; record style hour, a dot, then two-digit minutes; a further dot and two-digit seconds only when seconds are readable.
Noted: 3.48
